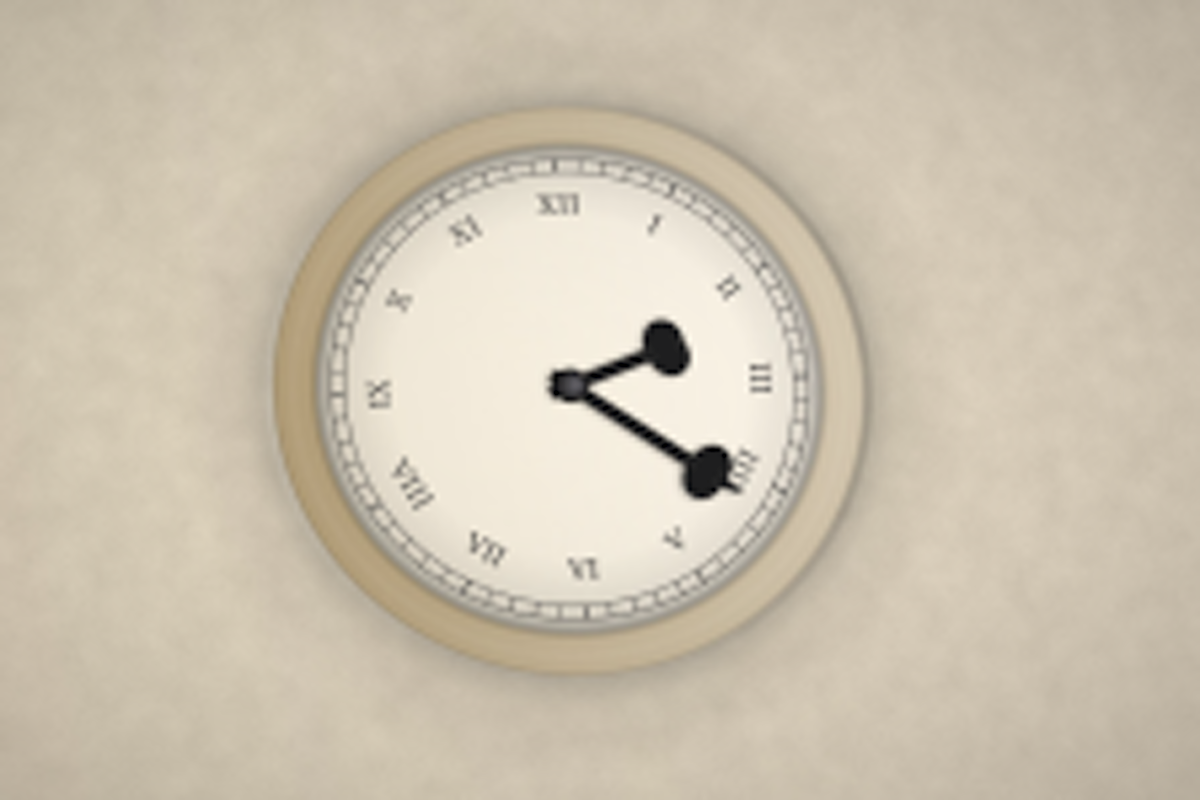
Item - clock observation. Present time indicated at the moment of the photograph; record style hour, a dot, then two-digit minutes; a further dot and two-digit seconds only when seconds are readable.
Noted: 2.21
